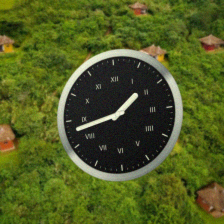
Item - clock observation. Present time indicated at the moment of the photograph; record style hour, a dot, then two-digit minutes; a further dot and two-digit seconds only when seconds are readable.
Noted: 1.43
